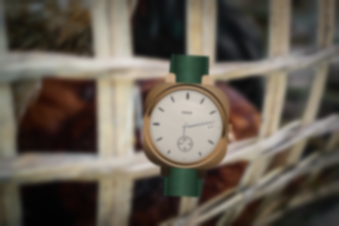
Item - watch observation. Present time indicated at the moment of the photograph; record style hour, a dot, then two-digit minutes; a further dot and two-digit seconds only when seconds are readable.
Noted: 6.13
